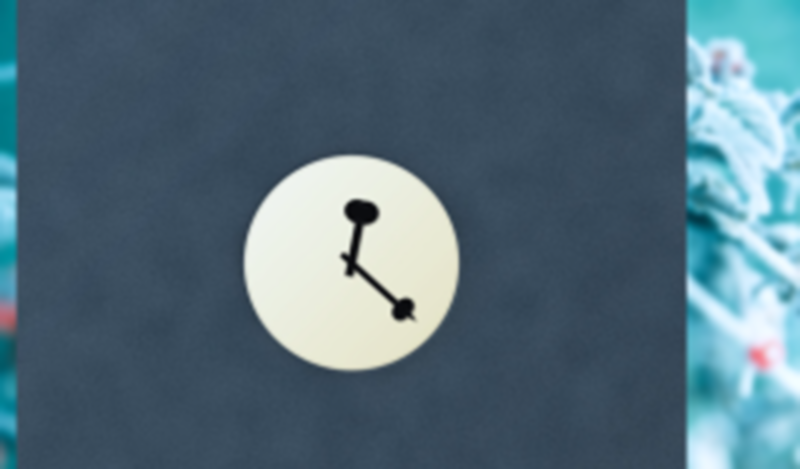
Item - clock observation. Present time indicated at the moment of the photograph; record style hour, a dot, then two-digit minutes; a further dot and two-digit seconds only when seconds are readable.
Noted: 12.22
